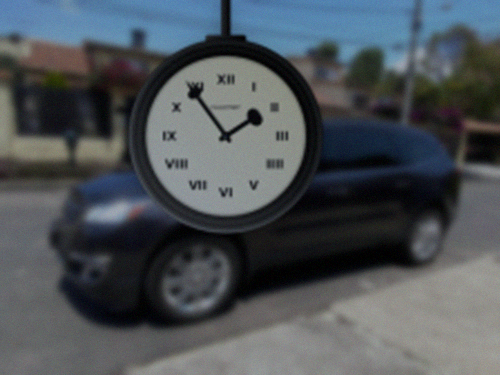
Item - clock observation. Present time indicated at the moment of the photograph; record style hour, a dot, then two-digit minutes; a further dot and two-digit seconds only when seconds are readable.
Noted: 1.54
